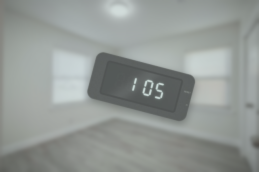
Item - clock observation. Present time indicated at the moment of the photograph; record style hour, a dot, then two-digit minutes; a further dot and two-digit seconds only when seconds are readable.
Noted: 1.05
